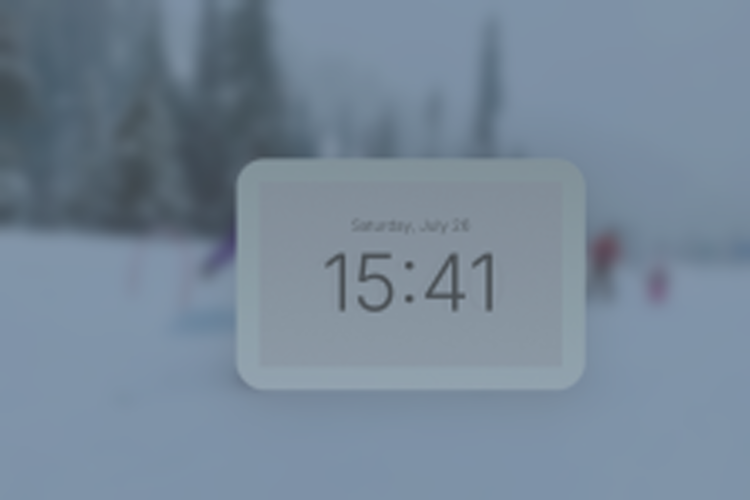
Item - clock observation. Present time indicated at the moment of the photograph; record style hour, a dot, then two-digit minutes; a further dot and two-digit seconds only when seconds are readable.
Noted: 15.41
